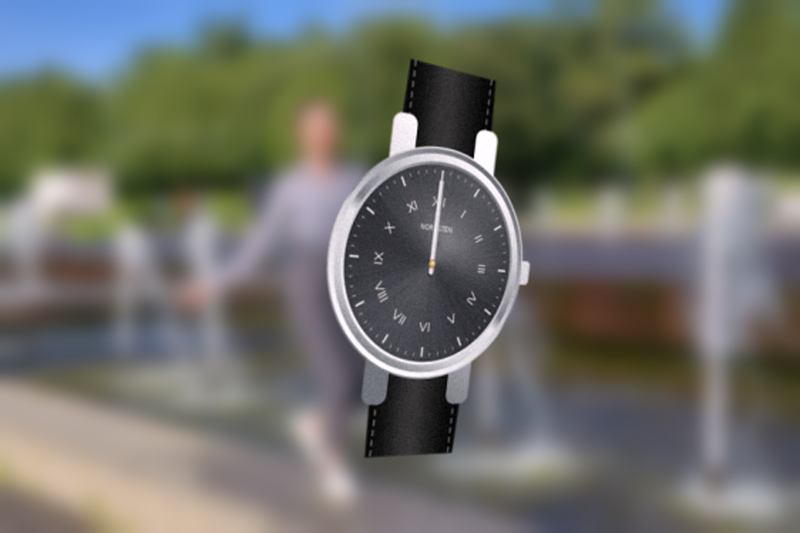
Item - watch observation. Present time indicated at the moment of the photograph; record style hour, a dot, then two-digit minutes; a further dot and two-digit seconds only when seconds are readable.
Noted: 12.00
